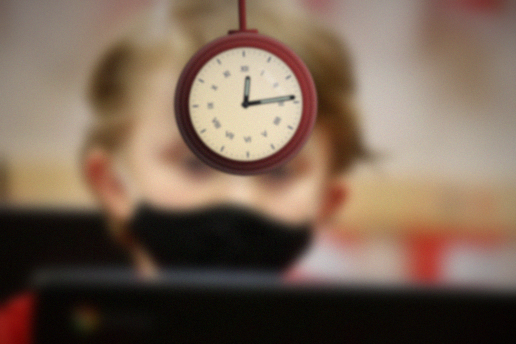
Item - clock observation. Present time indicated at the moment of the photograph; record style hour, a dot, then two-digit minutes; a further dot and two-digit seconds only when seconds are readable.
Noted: 12.14
